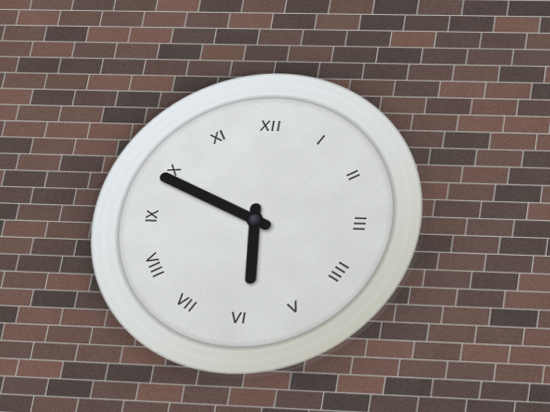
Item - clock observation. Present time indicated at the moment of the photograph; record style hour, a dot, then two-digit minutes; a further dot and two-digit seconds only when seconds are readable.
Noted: 5.49
